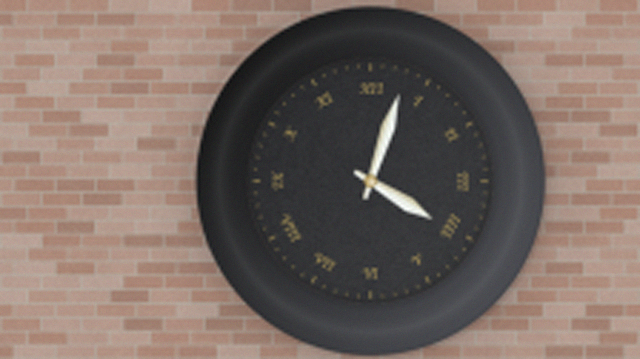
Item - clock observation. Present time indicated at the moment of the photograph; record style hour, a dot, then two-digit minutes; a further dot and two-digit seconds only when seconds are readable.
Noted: 4.03
